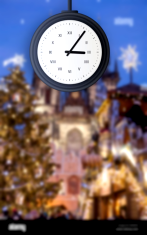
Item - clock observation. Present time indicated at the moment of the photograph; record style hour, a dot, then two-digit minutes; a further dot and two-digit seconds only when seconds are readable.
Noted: 3.06
